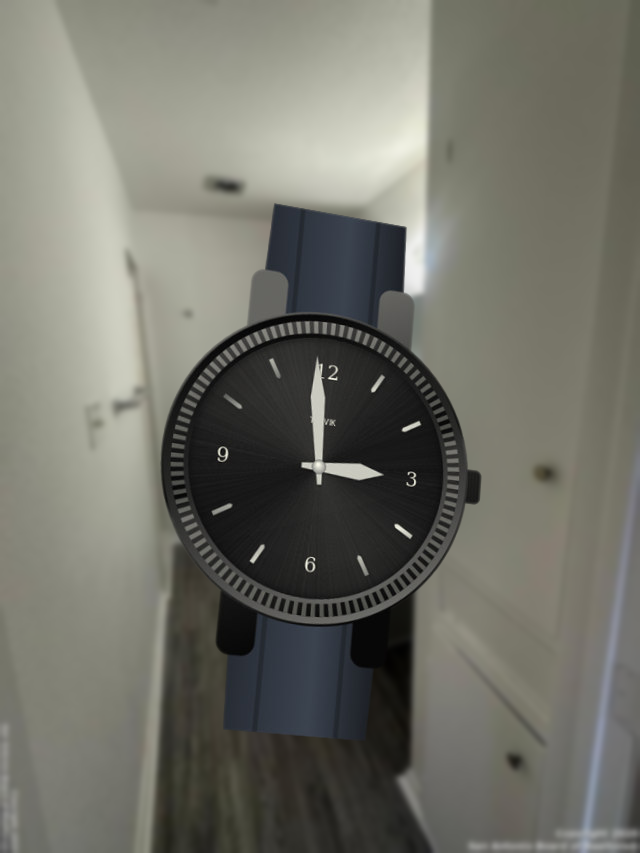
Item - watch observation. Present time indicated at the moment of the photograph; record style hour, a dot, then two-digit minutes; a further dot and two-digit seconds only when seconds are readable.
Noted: 2.59
